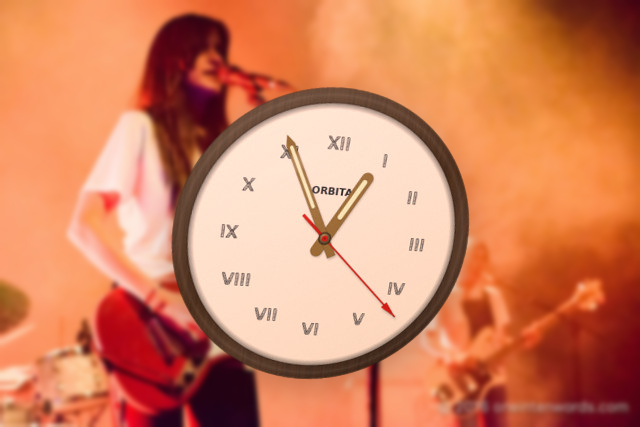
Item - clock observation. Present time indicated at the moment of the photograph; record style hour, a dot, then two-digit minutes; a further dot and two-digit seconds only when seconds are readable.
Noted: 12.55.22
